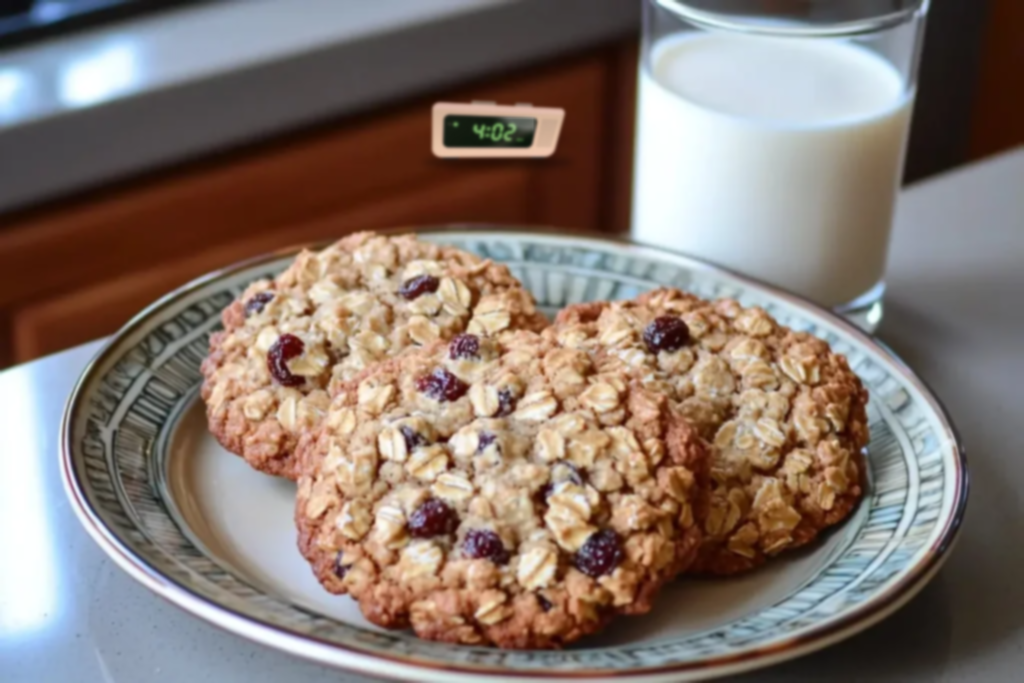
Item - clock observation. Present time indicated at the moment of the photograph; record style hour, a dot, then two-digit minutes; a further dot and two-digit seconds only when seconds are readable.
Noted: 4.02
